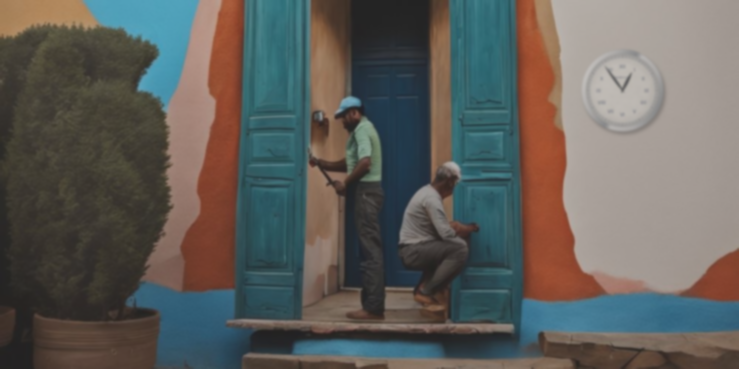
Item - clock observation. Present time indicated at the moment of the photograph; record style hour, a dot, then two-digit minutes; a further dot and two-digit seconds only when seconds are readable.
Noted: 12.54
